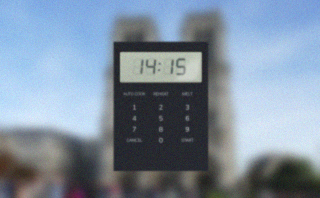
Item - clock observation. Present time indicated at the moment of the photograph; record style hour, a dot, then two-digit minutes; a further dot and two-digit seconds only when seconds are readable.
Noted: 14.15
